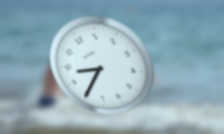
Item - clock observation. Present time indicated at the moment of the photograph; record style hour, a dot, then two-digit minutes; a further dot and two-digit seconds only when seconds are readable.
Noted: 9.40
